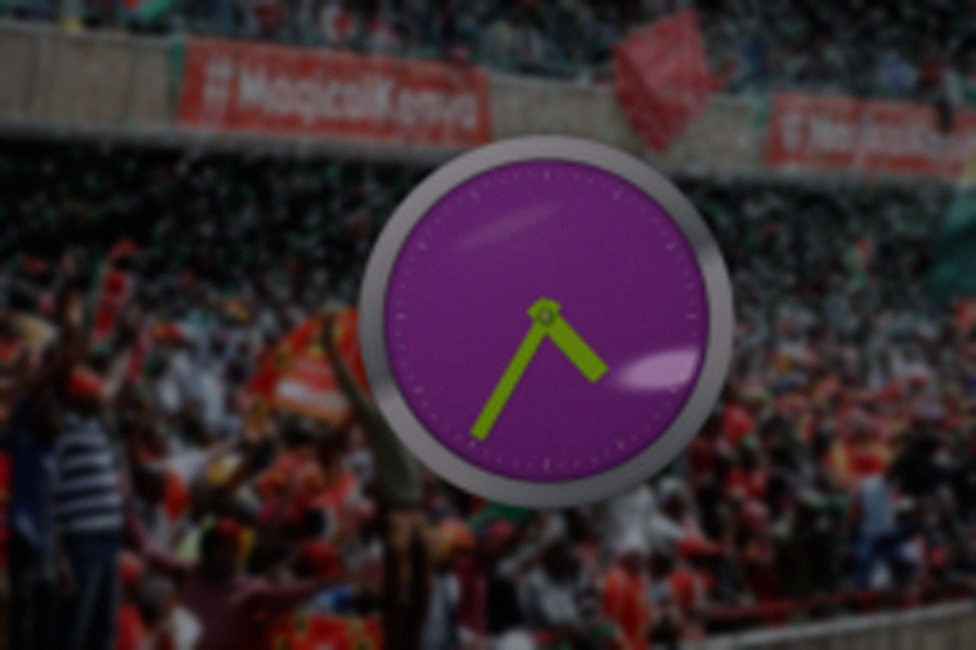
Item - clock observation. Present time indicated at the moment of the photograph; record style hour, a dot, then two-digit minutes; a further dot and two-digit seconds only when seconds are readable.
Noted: 4.35
